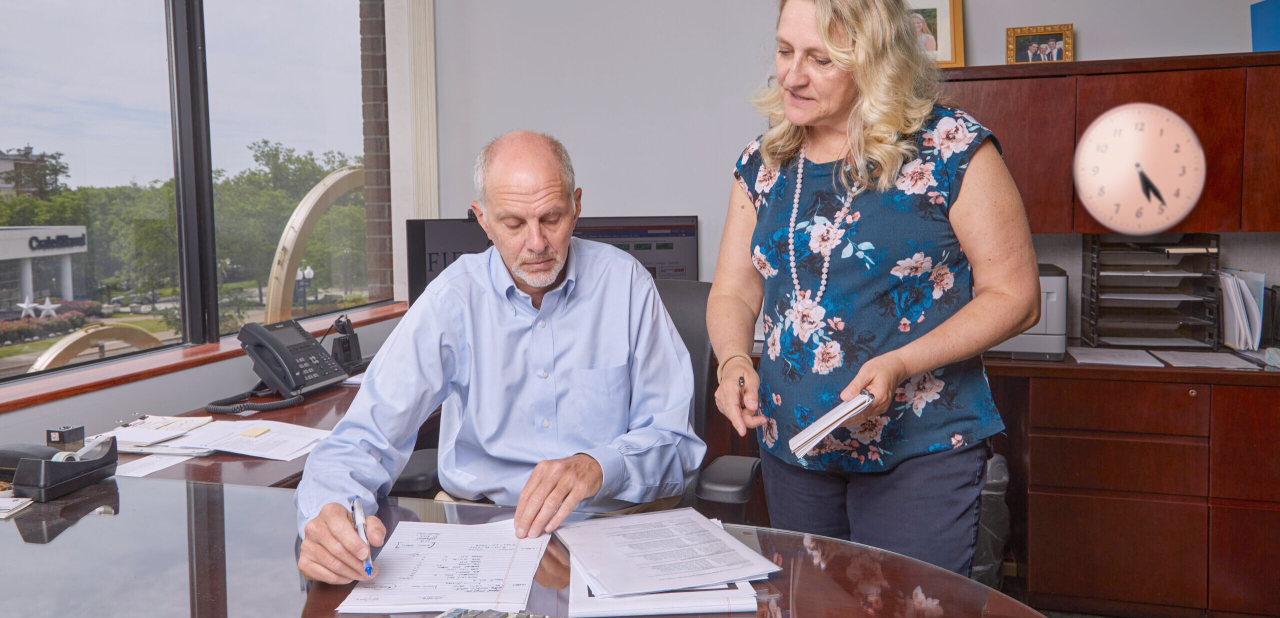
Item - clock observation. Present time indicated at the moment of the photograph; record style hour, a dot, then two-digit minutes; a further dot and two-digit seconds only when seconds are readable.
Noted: 5.24
